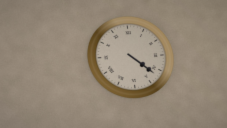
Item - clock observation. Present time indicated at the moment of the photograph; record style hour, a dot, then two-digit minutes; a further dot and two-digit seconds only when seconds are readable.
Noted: 4.22
